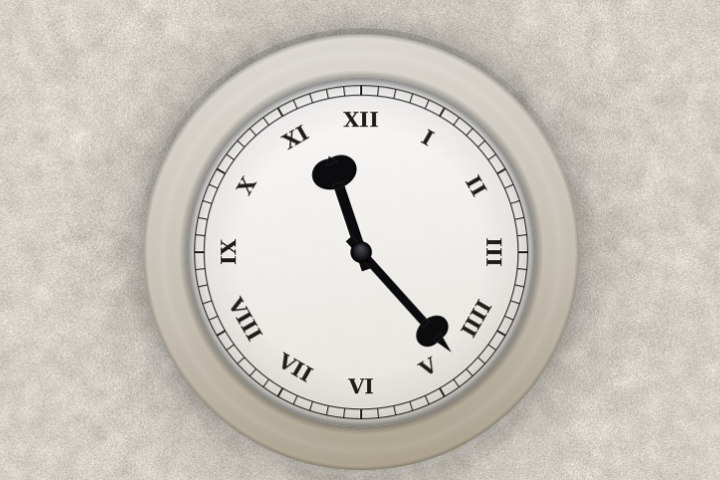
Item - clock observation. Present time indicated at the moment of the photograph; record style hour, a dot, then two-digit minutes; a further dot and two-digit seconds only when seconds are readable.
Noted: 11.23
